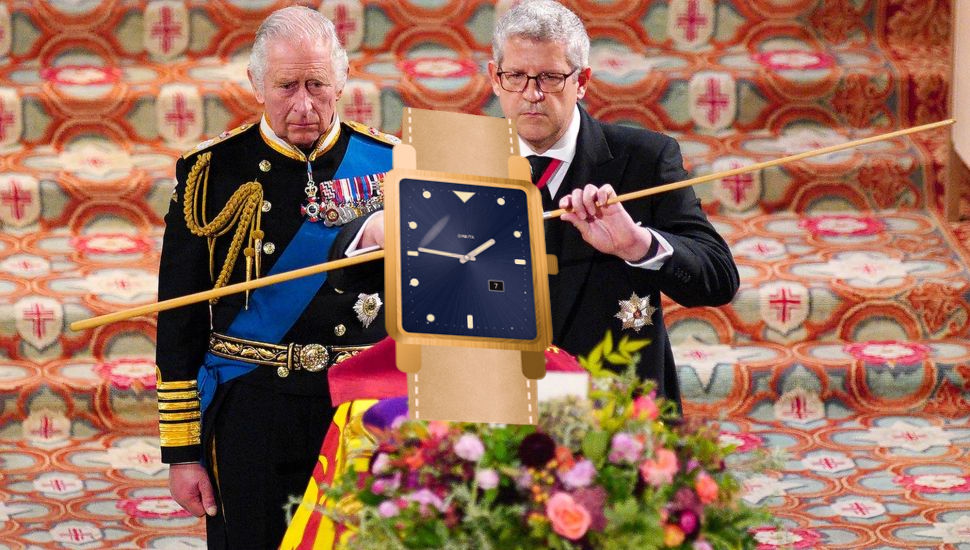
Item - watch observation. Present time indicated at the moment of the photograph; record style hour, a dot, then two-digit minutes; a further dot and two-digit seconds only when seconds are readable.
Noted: 1.46
